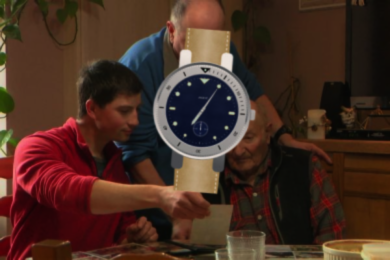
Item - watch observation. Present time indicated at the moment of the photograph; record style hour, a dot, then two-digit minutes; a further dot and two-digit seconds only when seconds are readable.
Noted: 7.05
